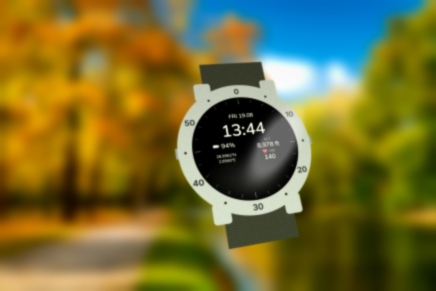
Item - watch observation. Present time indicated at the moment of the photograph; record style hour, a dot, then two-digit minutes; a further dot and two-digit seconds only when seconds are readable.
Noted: 13.44
